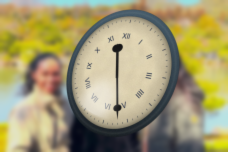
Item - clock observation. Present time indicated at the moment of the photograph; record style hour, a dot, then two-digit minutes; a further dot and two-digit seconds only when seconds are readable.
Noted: 11.27
